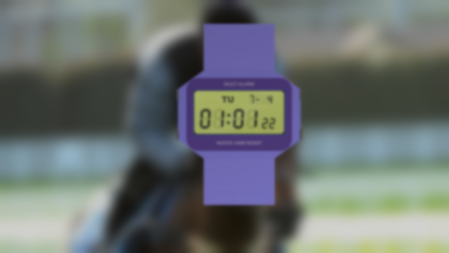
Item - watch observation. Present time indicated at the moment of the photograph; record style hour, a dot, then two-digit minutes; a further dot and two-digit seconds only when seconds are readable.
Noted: 1.01
